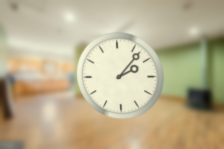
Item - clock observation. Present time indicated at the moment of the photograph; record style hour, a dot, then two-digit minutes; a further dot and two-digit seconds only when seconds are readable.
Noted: 2.07
